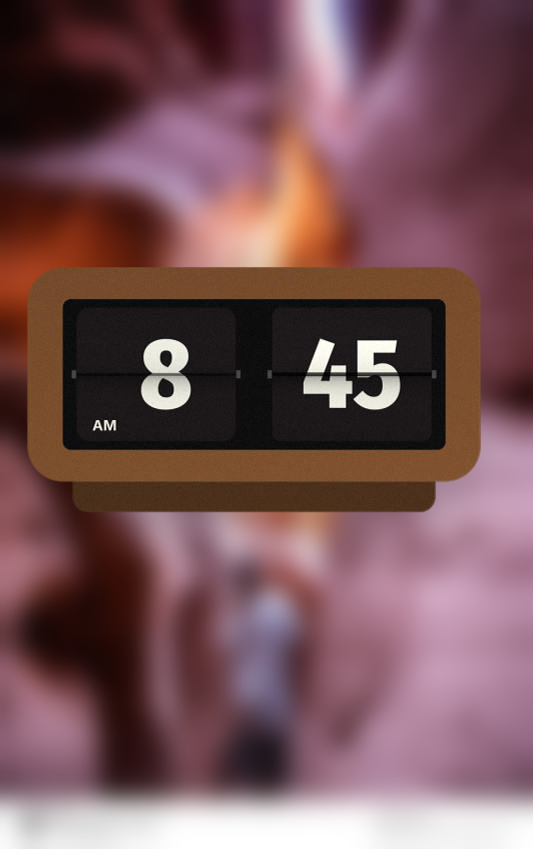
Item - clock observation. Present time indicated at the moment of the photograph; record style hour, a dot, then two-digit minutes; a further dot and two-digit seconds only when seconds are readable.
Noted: 8.45
